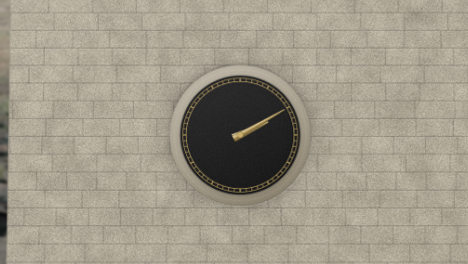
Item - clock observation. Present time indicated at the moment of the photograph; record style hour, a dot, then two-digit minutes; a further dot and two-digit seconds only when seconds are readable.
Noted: 2.10
